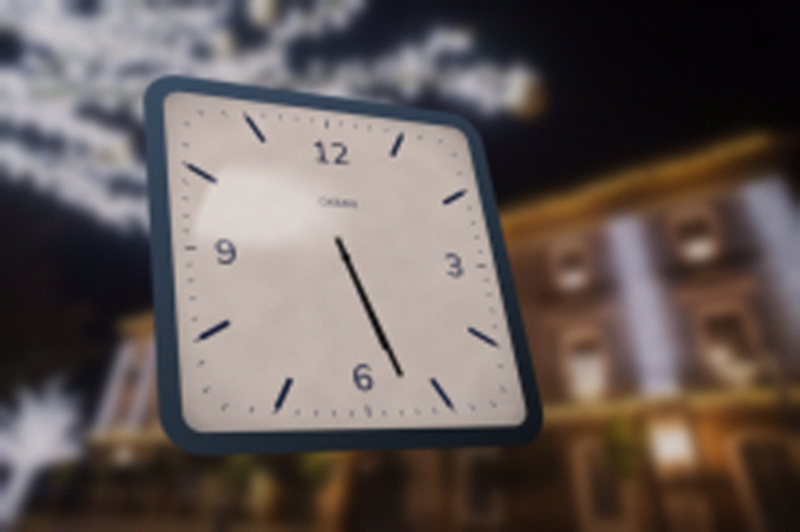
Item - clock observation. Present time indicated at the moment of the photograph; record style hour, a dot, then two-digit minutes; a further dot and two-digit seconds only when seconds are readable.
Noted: 5.27
